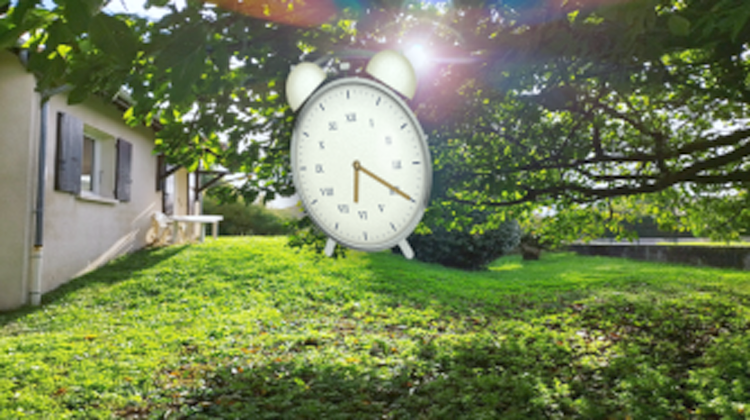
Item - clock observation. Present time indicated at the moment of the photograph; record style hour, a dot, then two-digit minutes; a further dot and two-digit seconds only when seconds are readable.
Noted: 6.20
